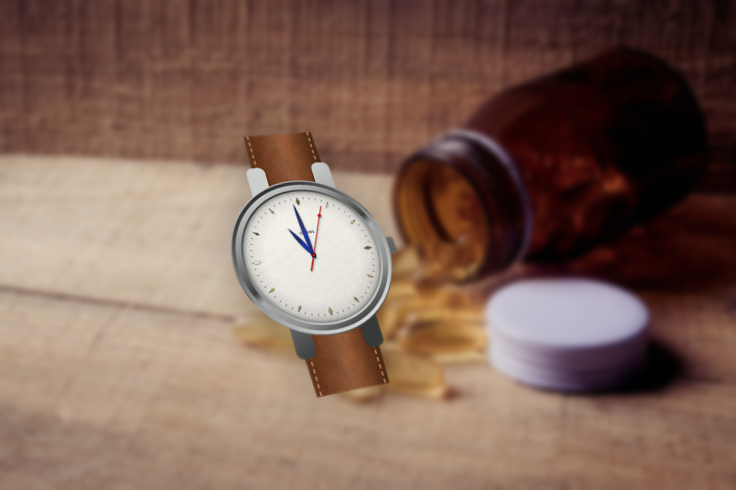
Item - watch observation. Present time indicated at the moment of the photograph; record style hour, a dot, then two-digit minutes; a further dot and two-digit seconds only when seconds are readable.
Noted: 10.59.04
